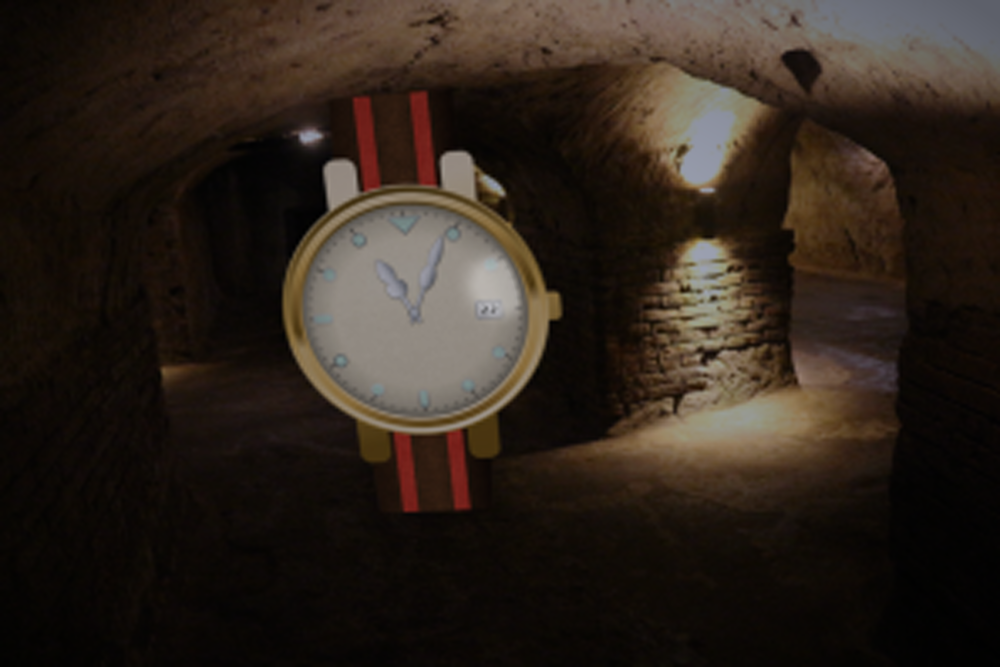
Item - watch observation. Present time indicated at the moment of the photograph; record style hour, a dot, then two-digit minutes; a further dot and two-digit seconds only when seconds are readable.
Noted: 11.04
